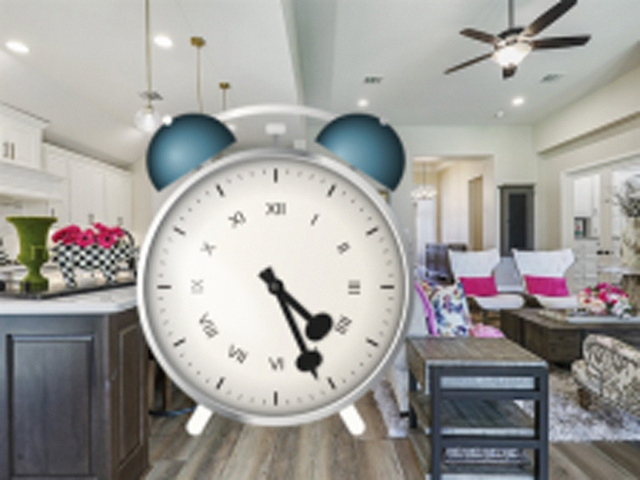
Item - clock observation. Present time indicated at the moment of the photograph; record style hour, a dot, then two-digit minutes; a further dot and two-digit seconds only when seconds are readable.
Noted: 4.26
